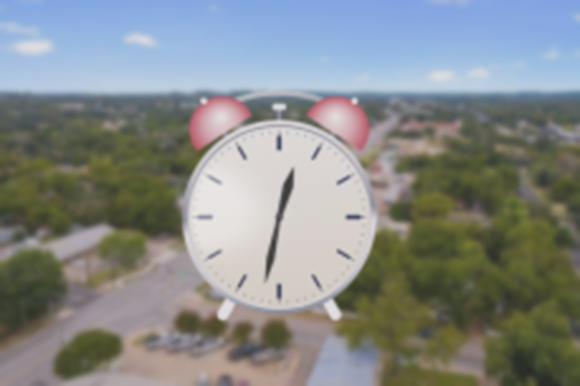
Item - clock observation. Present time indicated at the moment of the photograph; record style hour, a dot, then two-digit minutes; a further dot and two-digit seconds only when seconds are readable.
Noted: 12.32
